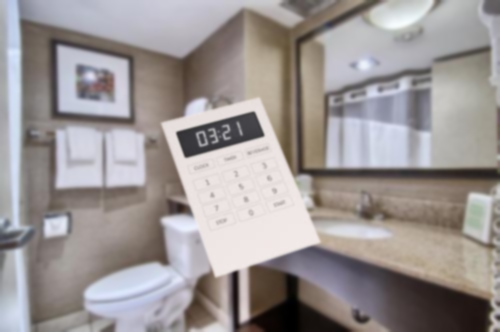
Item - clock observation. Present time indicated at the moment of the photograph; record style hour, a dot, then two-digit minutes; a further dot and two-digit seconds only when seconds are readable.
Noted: 3.21
